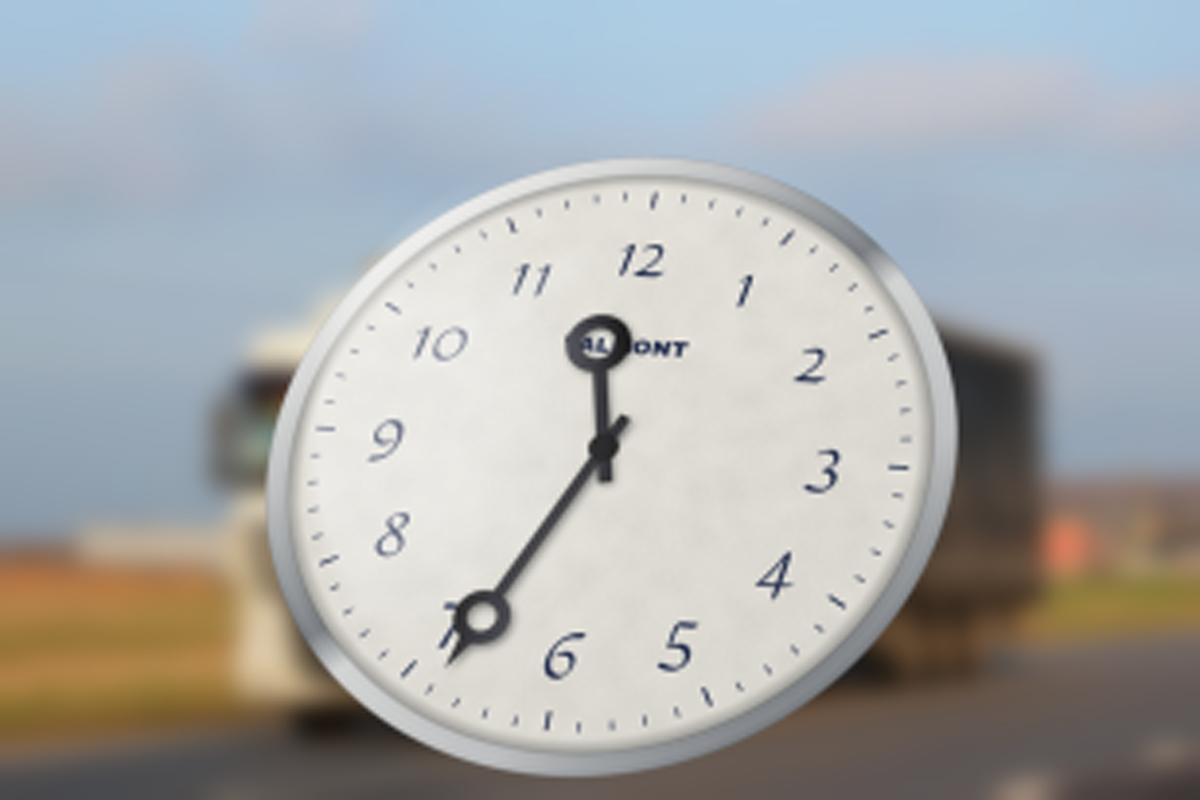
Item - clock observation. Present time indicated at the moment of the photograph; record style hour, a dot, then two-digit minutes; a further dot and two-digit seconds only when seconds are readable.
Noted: 11.34
